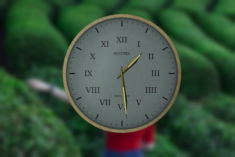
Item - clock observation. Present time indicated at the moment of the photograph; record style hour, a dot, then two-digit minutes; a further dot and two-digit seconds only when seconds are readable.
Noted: 1.29
